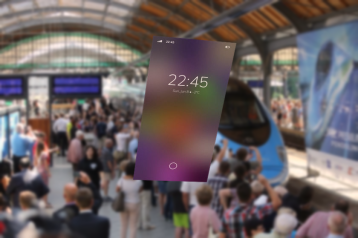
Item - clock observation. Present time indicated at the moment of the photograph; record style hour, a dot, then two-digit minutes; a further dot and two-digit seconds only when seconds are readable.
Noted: 22.45
